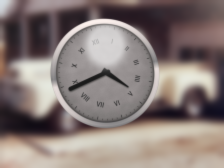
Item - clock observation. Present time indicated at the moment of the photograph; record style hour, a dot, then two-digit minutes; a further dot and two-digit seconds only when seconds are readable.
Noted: 4.44
